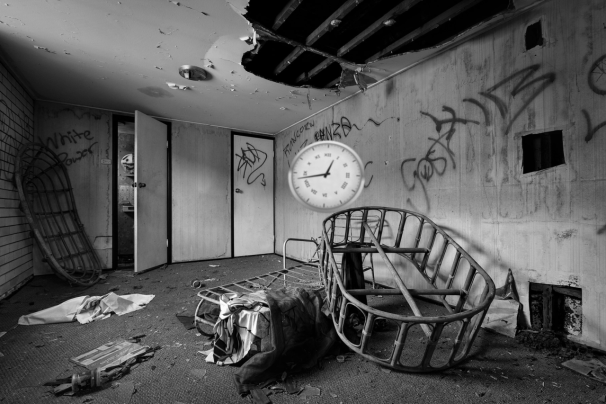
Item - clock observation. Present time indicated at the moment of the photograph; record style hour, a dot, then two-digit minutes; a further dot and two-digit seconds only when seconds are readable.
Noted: 12.43
